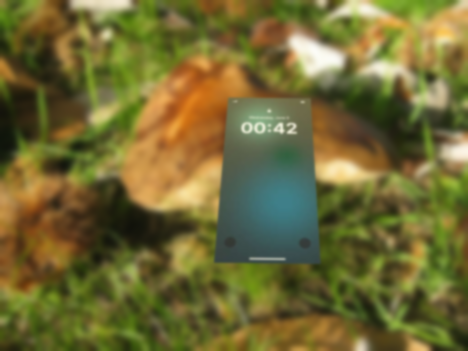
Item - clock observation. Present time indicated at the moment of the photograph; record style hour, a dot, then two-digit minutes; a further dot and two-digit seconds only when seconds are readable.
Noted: 0.42
